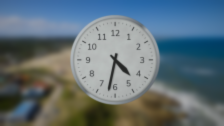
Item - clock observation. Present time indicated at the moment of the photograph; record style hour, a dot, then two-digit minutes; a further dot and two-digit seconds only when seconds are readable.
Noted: 4.32
